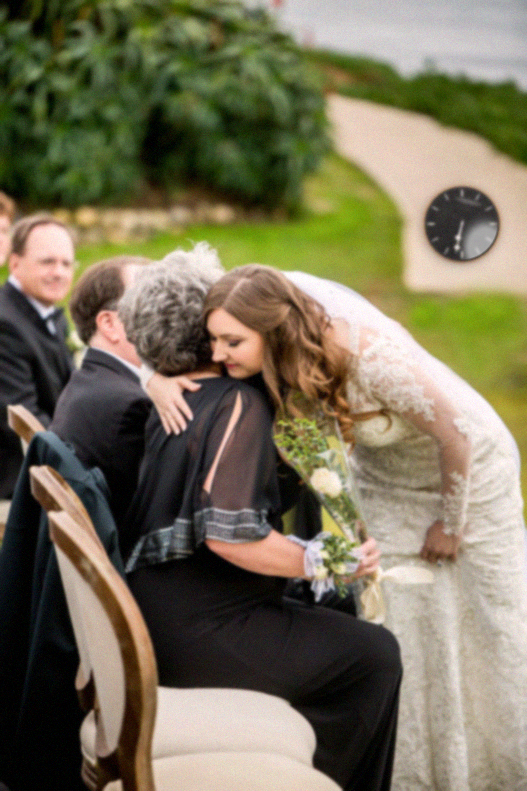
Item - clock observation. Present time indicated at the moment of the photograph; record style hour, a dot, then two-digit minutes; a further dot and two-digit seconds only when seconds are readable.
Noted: 6.32
